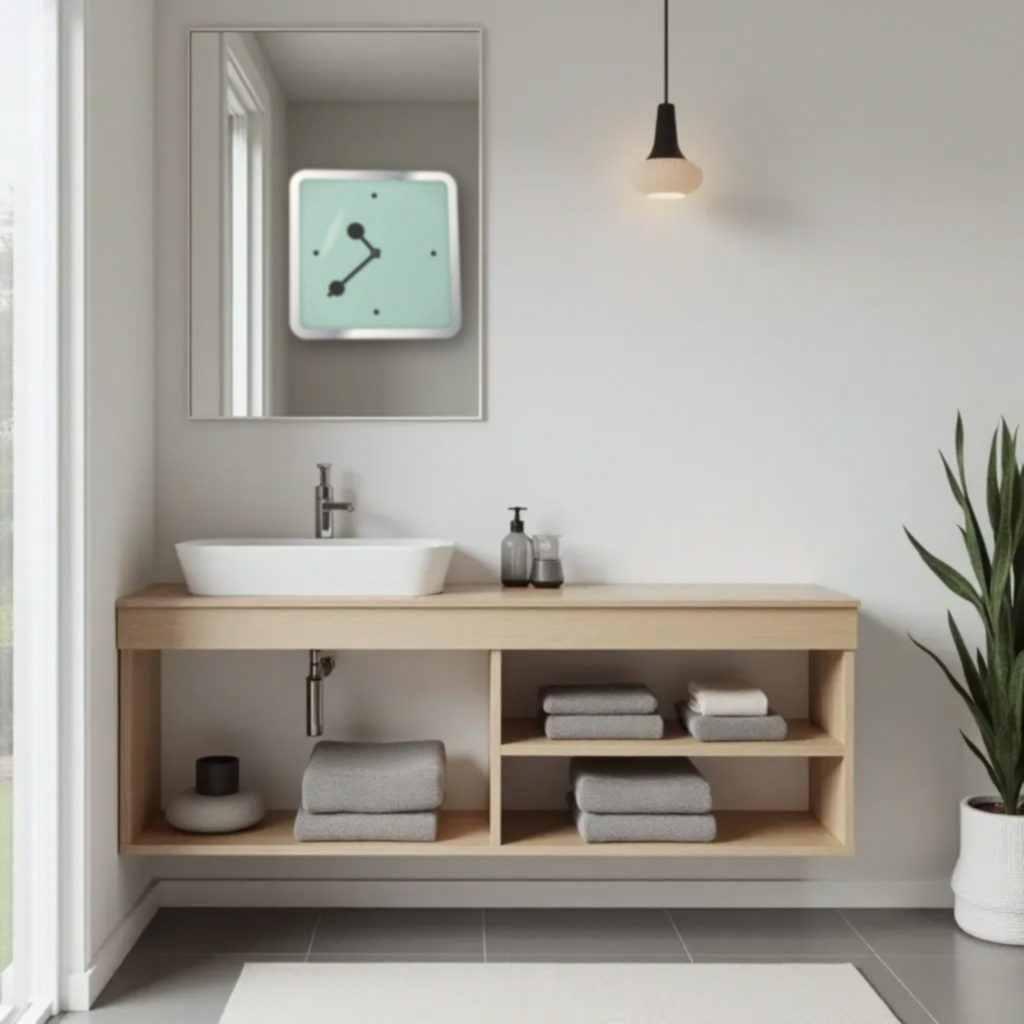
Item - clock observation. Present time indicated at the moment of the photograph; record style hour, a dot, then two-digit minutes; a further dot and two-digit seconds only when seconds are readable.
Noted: 10.38
